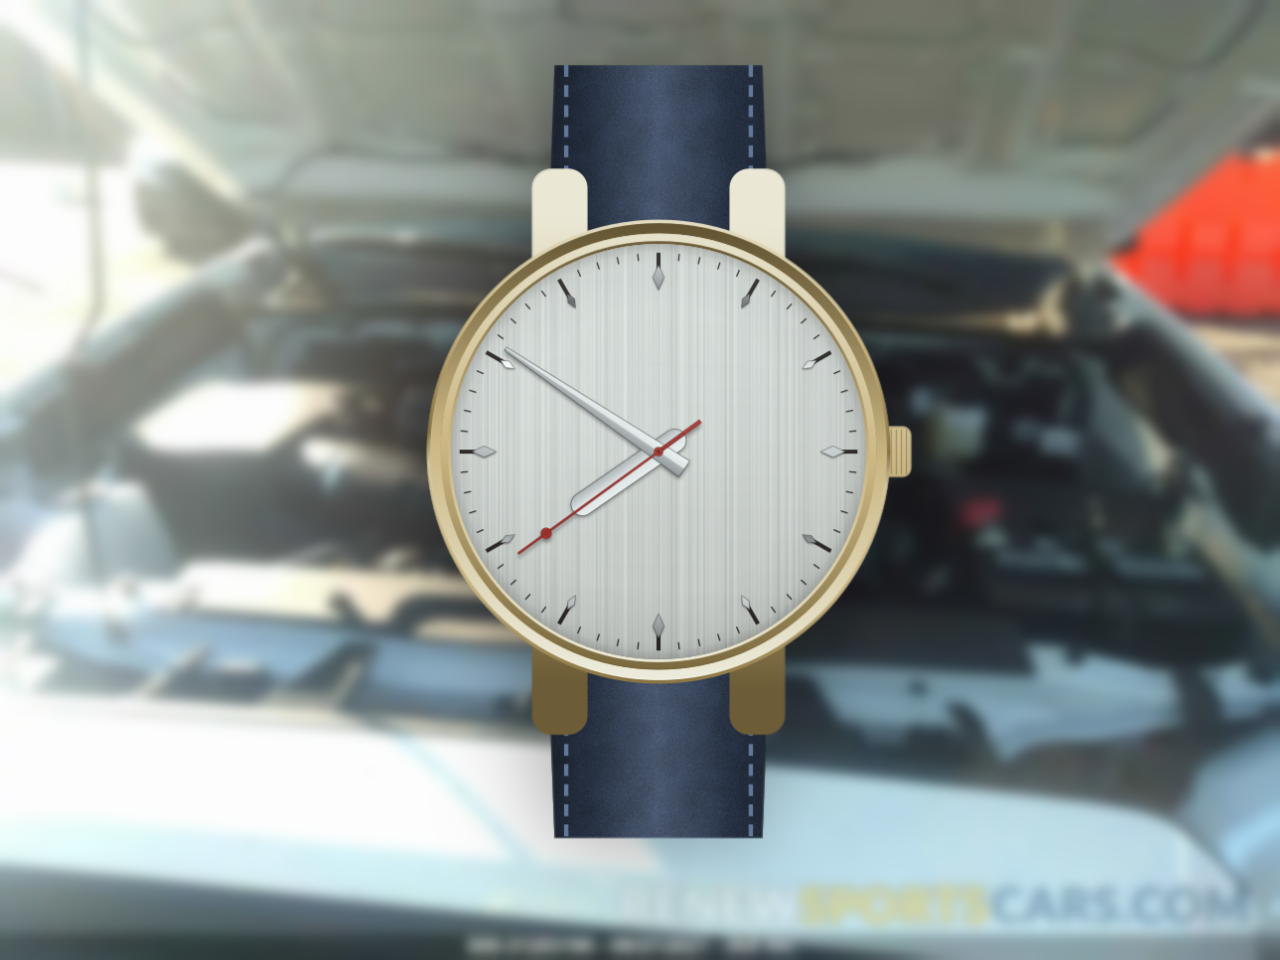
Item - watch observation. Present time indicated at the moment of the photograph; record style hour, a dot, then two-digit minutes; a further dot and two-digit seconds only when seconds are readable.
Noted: 7.50.39
